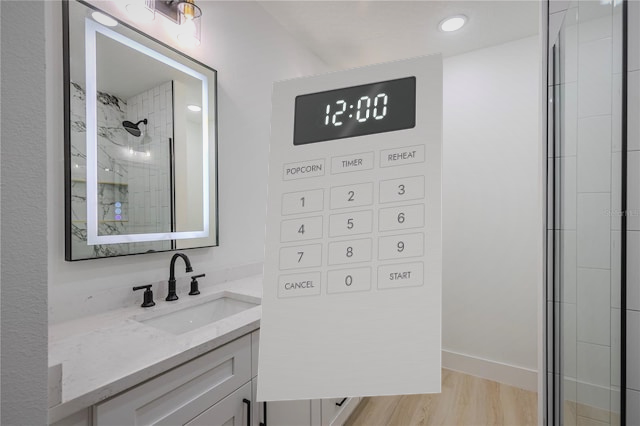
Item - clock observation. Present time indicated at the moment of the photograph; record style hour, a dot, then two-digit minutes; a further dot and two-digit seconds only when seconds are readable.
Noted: 12.00
